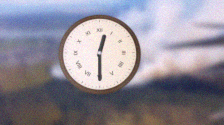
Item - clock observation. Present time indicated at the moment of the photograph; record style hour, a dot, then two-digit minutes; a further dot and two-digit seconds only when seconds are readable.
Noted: 12.30
